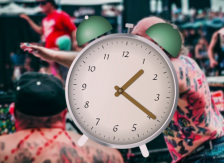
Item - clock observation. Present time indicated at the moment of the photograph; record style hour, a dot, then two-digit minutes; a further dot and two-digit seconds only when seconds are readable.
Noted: 1.20
